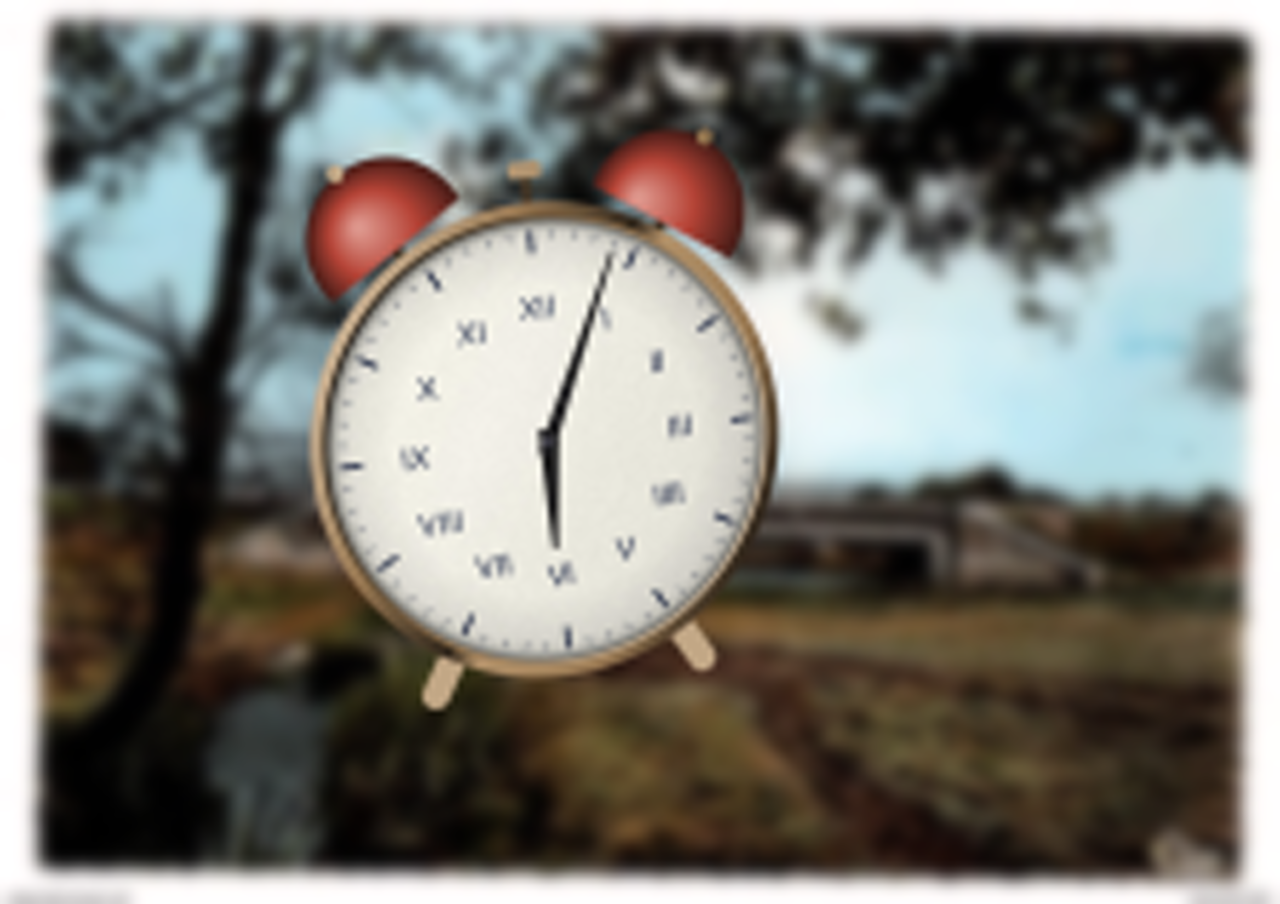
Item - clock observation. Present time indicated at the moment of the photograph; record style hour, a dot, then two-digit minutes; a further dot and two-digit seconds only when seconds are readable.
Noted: 6.04
